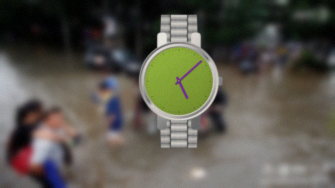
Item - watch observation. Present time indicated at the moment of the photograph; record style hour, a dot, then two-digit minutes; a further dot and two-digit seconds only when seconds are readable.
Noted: 5.08
